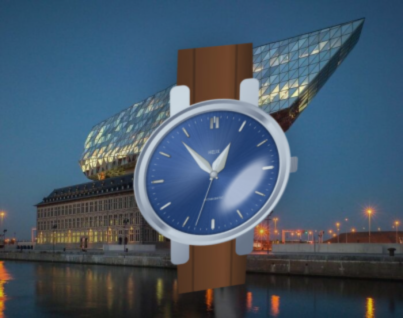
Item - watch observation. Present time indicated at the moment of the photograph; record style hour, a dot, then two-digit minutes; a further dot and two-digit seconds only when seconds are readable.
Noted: 12.53.33
